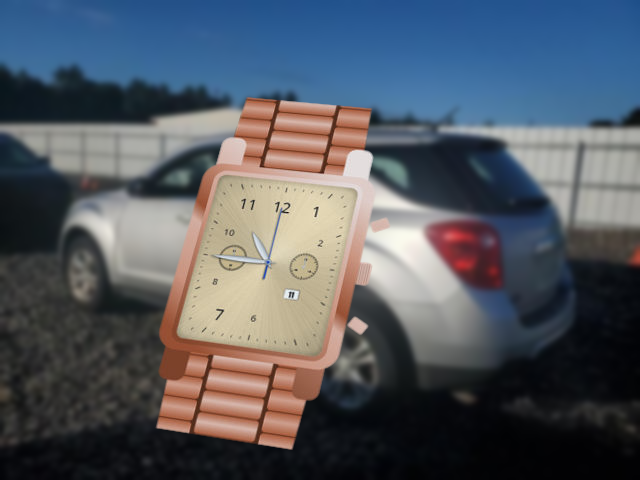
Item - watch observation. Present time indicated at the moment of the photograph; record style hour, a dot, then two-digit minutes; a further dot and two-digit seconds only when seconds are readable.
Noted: 10.45
